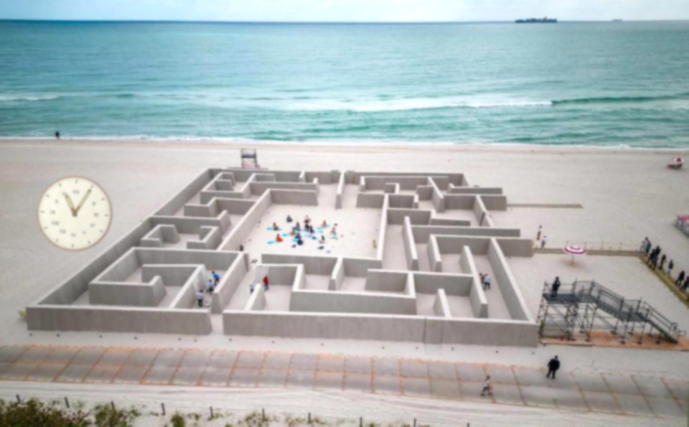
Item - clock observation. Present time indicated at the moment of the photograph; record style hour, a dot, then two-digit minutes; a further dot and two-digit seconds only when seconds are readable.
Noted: 11.05
